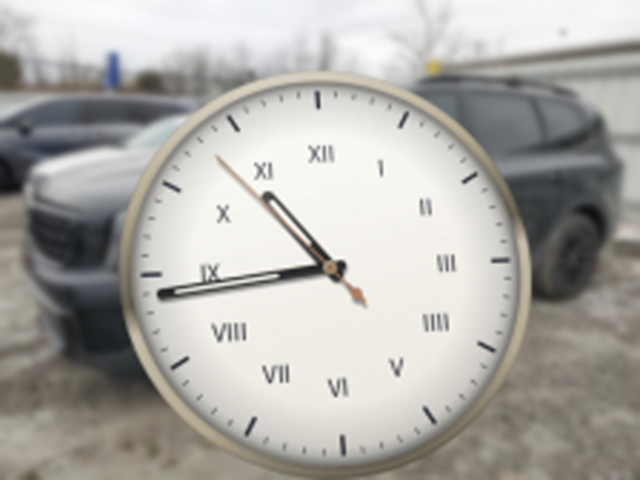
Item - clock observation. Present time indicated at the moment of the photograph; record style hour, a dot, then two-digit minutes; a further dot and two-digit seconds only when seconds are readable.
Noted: 10.43.53
